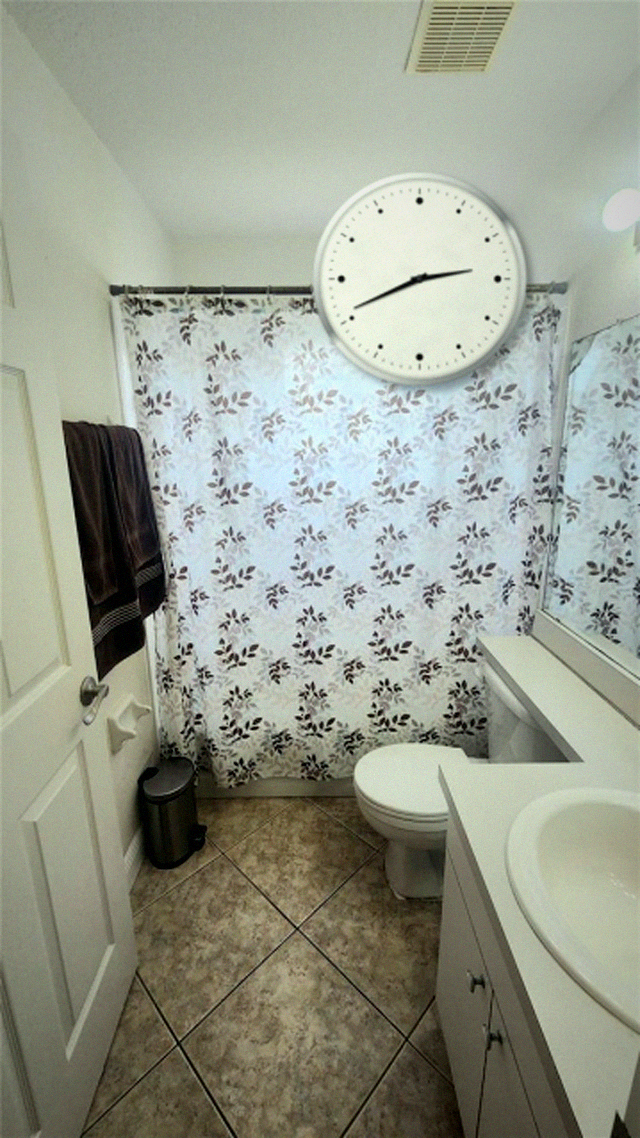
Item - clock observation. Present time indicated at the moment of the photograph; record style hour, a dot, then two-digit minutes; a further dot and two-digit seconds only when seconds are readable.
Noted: 2.41
